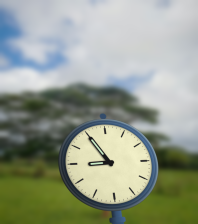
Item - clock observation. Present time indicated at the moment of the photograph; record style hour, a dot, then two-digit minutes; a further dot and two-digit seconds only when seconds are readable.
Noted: 8.55
